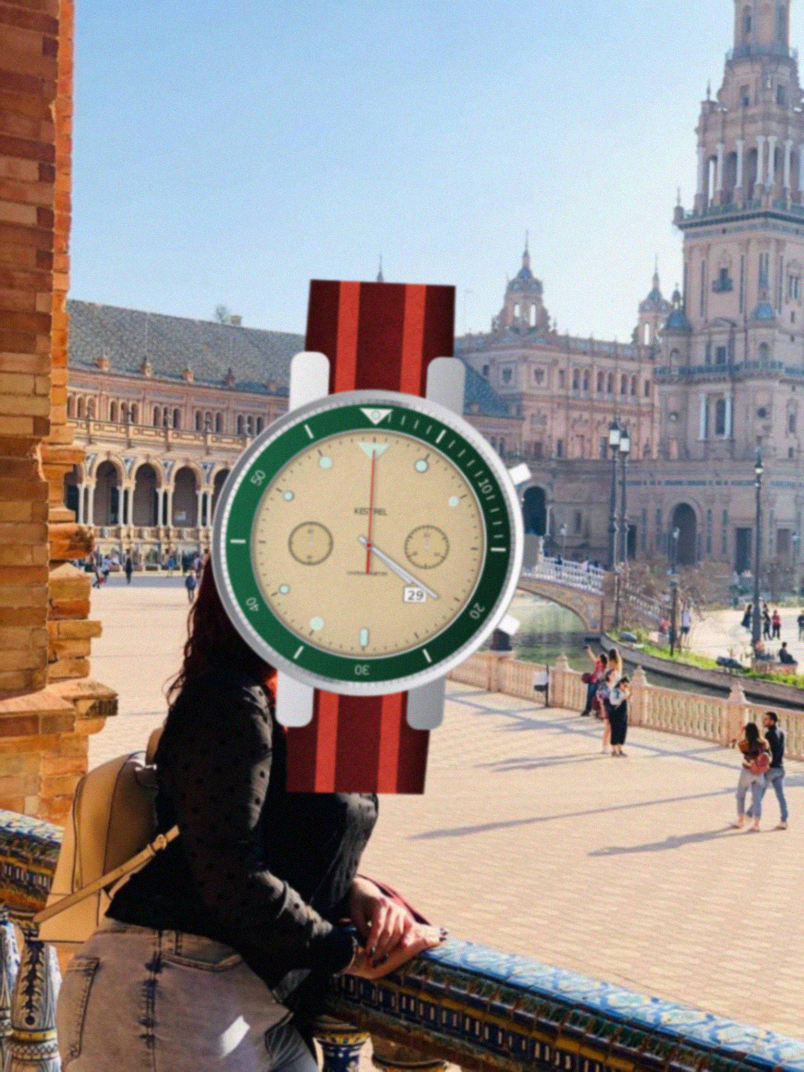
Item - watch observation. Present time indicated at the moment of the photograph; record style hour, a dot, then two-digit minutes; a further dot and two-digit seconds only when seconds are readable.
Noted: 4.21
